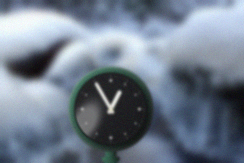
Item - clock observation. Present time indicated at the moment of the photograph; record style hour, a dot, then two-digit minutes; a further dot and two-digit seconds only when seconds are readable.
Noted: 12.55
